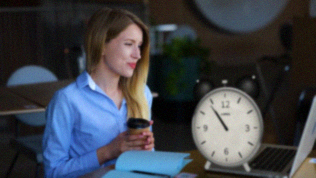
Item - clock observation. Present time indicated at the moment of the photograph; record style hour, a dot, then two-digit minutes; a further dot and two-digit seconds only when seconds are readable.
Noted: 10.54
